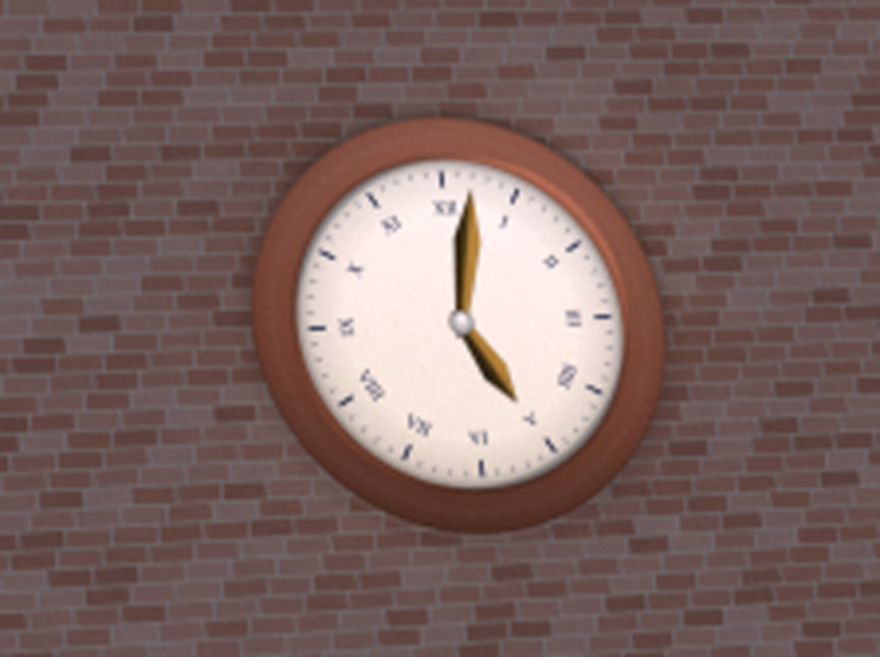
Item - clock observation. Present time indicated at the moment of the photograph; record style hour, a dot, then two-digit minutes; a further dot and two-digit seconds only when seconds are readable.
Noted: 5.02
